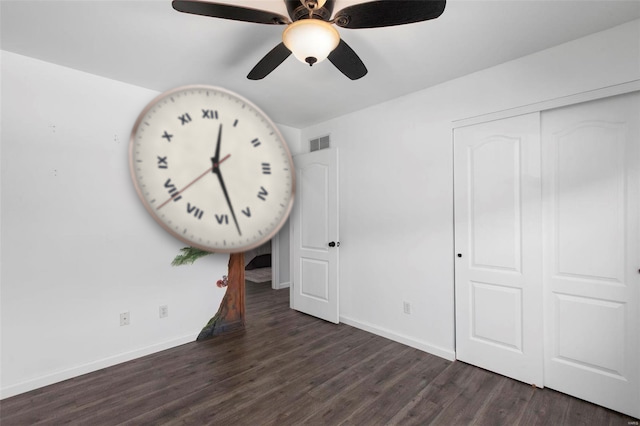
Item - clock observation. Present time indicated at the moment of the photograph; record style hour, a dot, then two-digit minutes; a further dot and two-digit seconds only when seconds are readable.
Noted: 12.27.39
